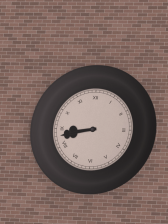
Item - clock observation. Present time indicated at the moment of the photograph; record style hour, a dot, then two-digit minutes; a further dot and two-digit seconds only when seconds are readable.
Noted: 8.43
